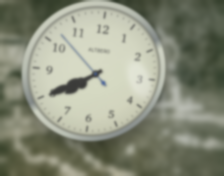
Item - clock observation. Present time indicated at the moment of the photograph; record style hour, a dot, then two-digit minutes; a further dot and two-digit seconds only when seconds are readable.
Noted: 7.39.52
